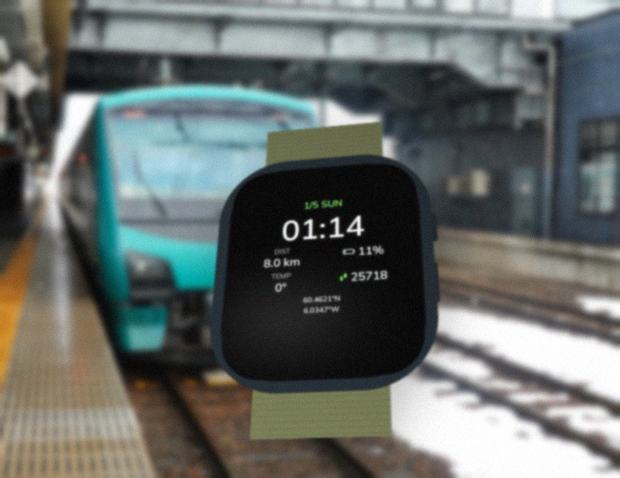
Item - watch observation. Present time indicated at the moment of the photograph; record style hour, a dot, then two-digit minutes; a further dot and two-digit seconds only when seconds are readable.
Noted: 1.14
